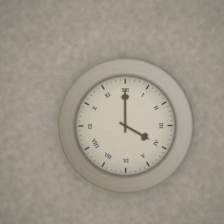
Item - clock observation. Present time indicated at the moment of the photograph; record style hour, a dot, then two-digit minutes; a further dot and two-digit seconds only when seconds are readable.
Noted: 4.00
